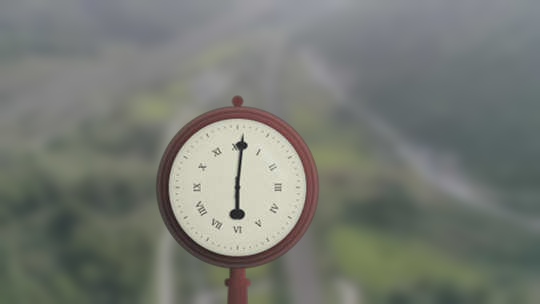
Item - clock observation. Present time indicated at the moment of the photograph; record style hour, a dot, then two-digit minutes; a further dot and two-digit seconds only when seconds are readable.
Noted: 6.01
